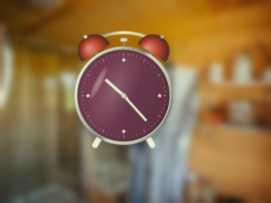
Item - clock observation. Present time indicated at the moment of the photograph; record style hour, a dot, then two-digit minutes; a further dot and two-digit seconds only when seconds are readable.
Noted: 10.23
